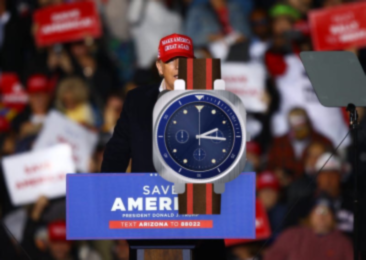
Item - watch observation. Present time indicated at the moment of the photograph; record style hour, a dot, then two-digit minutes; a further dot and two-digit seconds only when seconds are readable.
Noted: 2.16
